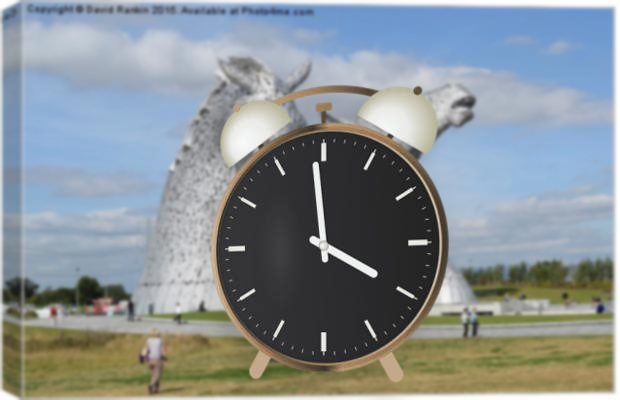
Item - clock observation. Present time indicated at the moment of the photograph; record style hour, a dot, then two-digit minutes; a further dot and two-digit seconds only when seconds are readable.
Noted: 3.59
